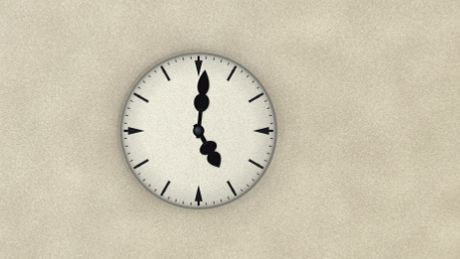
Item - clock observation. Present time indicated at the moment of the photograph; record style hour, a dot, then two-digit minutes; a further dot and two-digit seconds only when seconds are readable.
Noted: 5.01
